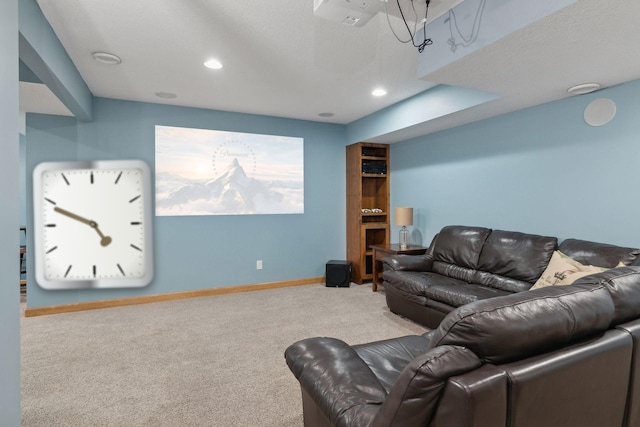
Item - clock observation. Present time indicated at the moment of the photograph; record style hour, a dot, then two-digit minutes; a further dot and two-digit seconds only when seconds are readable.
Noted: 4.49
